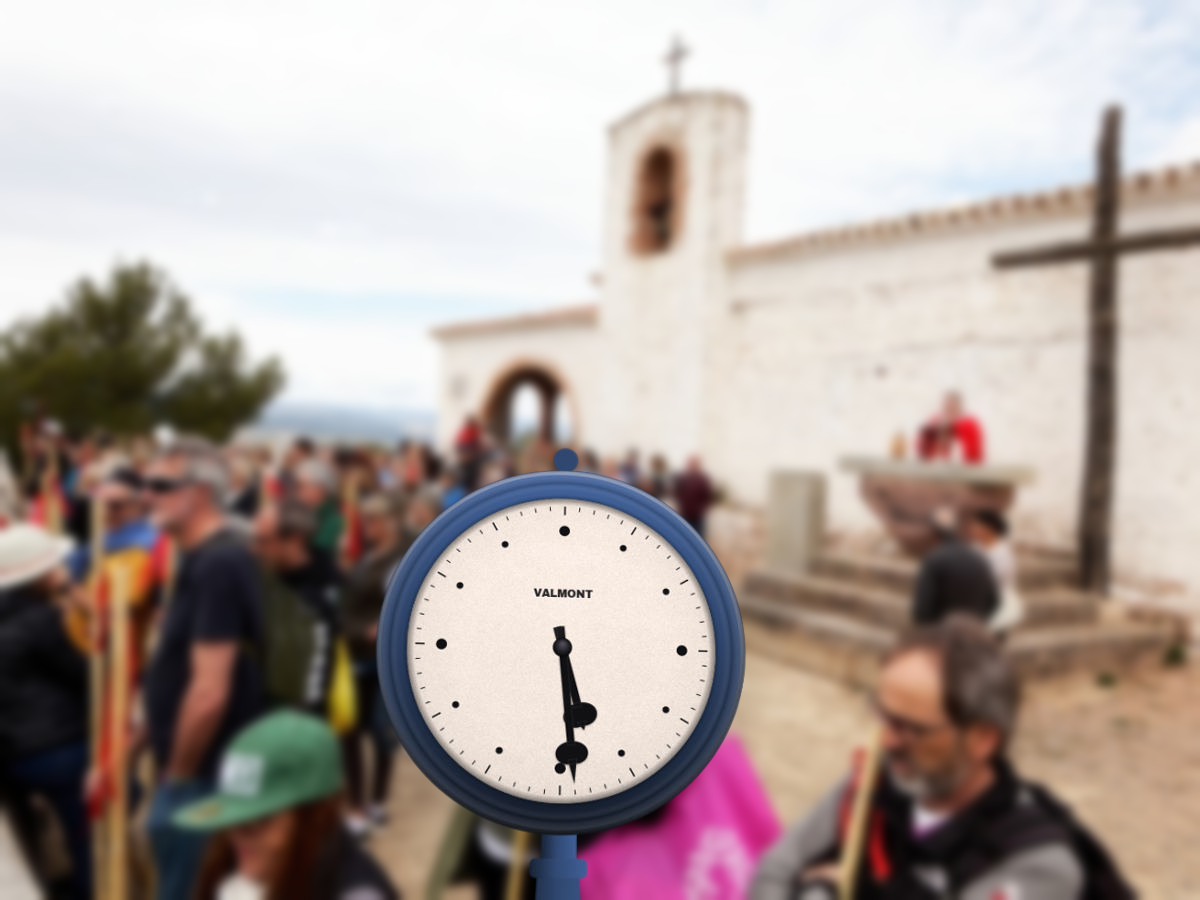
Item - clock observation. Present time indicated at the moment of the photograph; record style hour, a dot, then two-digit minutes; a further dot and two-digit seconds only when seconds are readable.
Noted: 5.29
